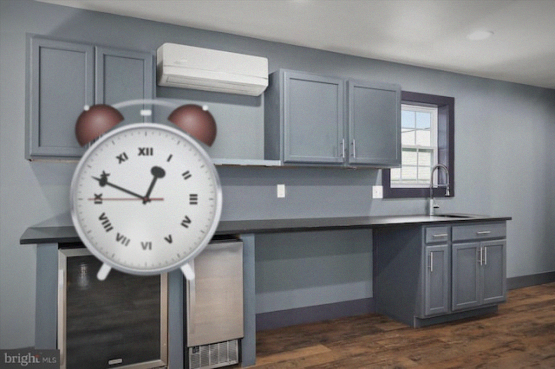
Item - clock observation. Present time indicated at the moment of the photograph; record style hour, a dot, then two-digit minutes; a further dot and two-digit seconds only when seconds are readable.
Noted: 12.48.45
